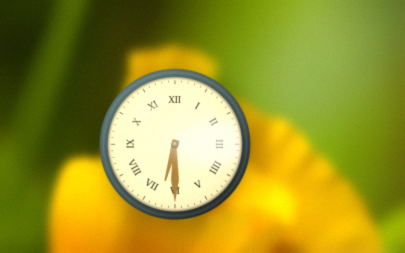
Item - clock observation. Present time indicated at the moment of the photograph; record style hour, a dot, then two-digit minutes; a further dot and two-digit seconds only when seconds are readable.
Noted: 6.30
